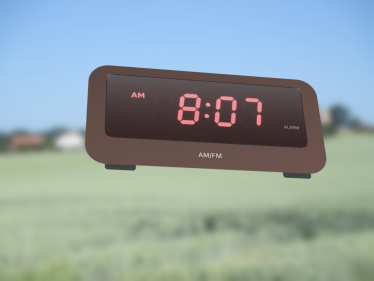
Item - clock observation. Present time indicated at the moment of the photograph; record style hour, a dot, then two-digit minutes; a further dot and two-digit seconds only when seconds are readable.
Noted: 8.07
